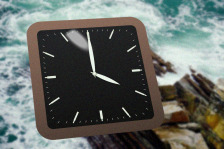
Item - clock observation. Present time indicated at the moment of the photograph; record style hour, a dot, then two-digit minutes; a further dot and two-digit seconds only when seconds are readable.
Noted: 4.00
